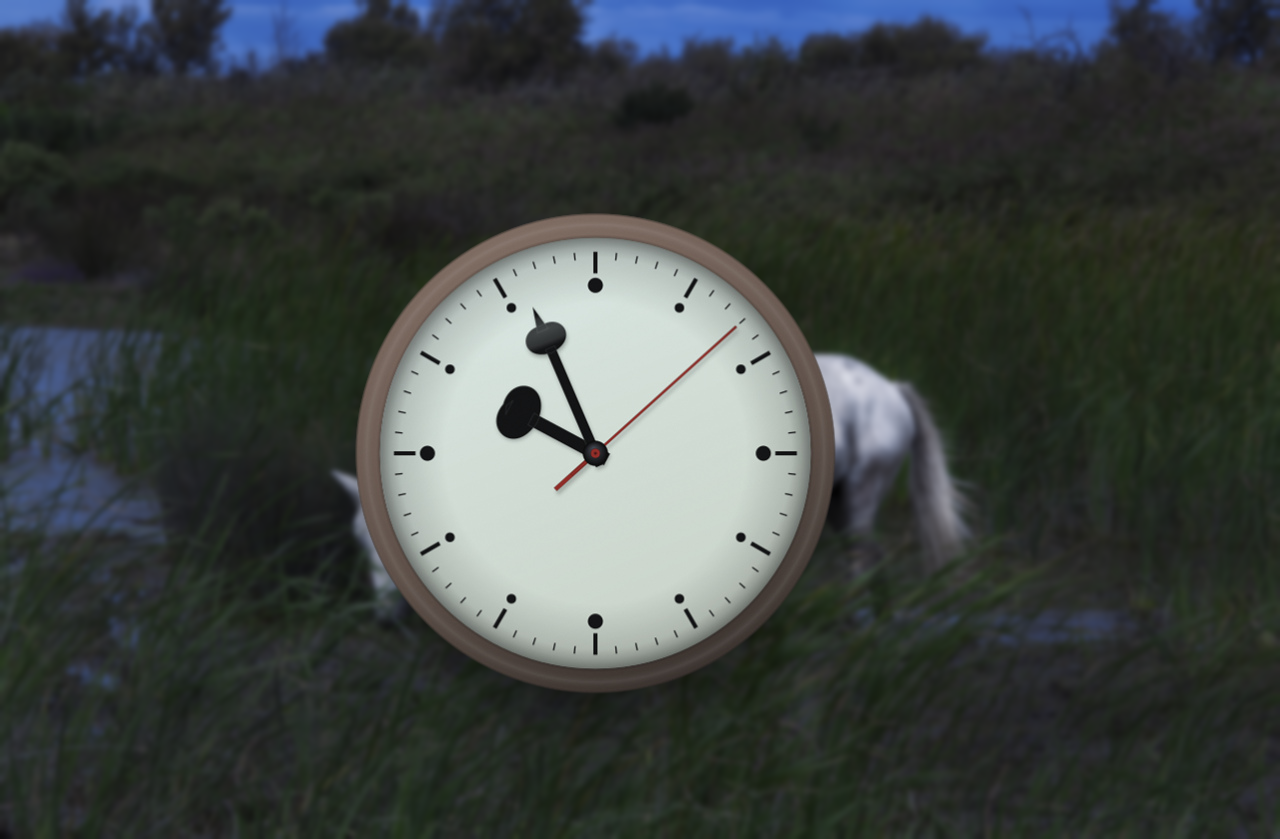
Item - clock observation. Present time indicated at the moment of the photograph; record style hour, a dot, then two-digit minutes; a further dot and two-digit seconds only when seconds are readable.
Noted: 9.56.08
